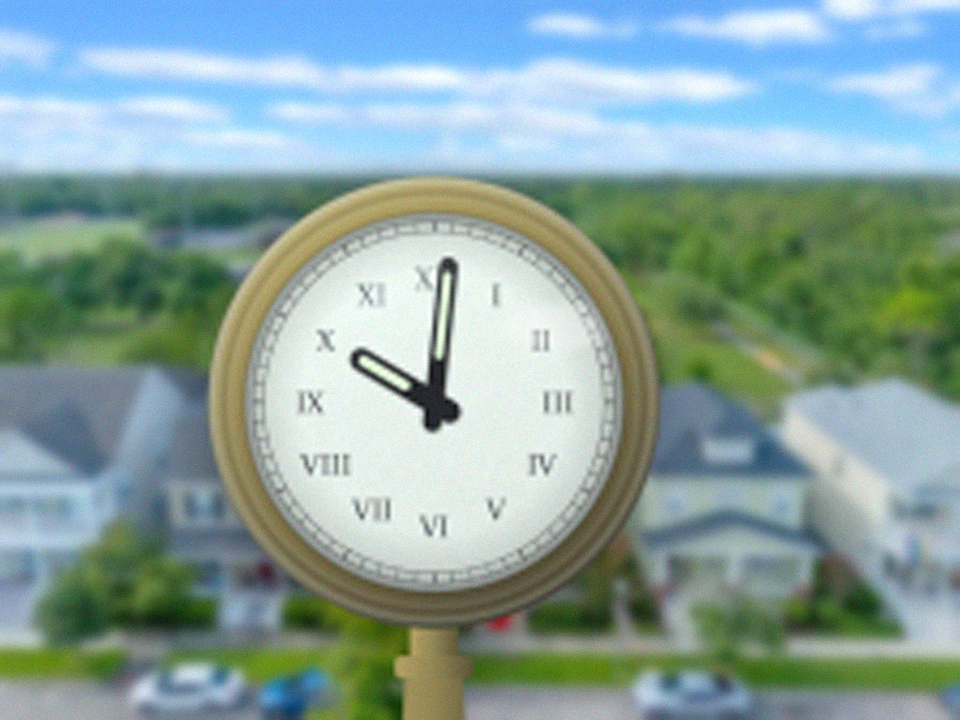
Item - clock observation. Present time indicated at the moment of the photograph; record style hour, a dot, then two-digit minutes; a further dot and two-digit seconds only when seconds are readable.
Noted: 10.01
